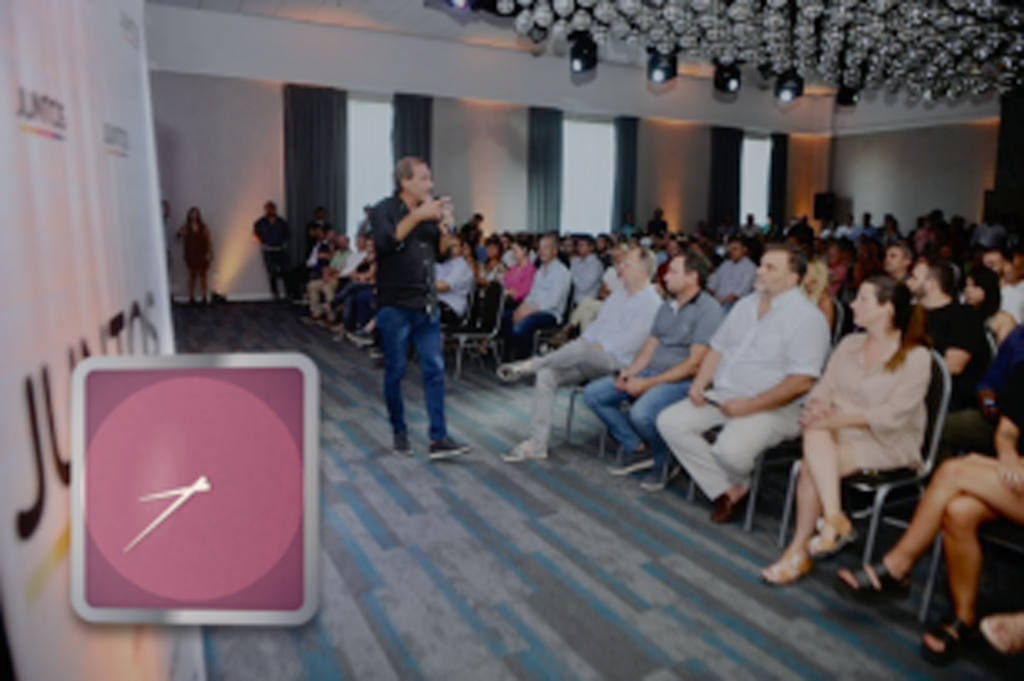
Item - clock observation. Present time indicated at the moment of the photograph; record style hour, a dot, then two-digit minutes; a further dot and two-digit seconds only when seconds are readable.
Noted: 8.38
